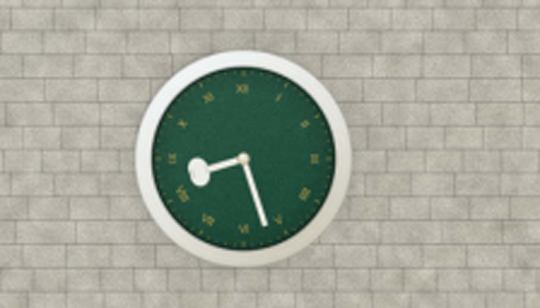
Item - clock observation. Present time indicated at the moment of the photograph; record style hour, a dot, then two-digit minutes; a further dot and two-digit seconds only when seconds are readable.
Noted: 8.27
